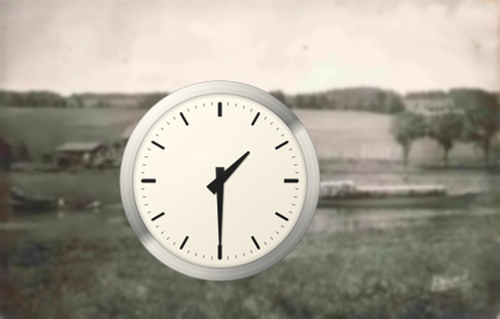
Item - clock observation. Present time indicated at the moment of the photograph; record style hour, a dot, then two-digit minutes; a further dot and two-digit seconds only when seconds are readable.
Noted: 1.30
